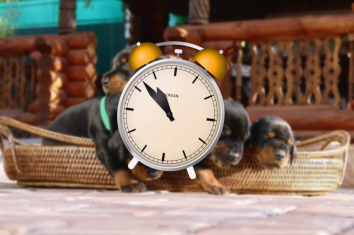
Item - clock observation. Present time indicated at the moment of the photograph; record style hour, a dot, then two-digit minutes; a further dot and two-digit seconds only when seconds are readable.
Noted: 10.52
